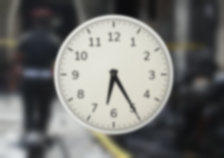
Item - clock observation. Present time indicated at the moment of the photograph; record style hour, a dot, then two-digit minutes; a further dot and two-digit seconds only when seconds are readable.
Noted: 6.25
